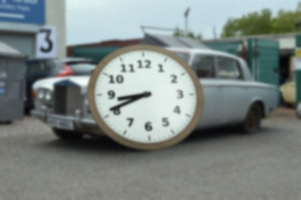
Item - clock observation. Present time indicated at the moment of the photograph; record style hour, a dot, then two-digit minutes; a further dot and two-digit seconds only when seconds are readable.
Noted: 8.41
